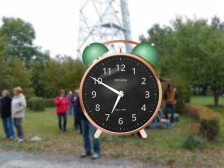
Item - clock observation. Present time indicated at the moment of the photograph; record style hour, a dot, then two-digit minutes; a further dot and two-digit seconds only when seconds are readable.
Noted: 6.50
